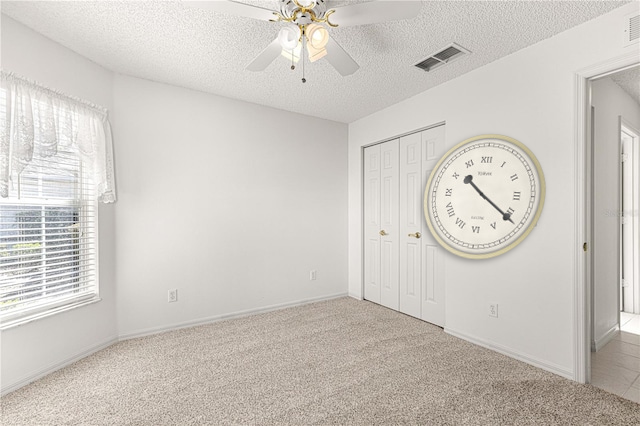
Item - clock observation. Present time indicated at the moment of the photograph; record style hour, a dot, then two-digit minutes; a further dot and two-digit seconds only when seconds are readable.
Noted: 10.21
